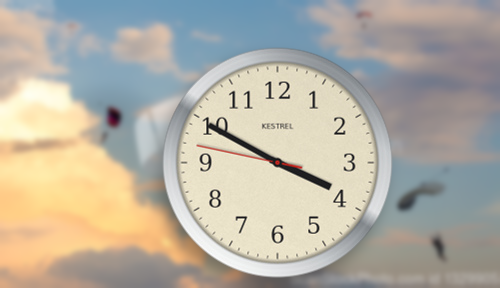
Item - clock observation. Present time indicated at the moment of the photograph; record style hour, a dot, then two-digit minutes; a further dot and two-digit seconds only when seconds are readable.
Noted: 3.49.47
